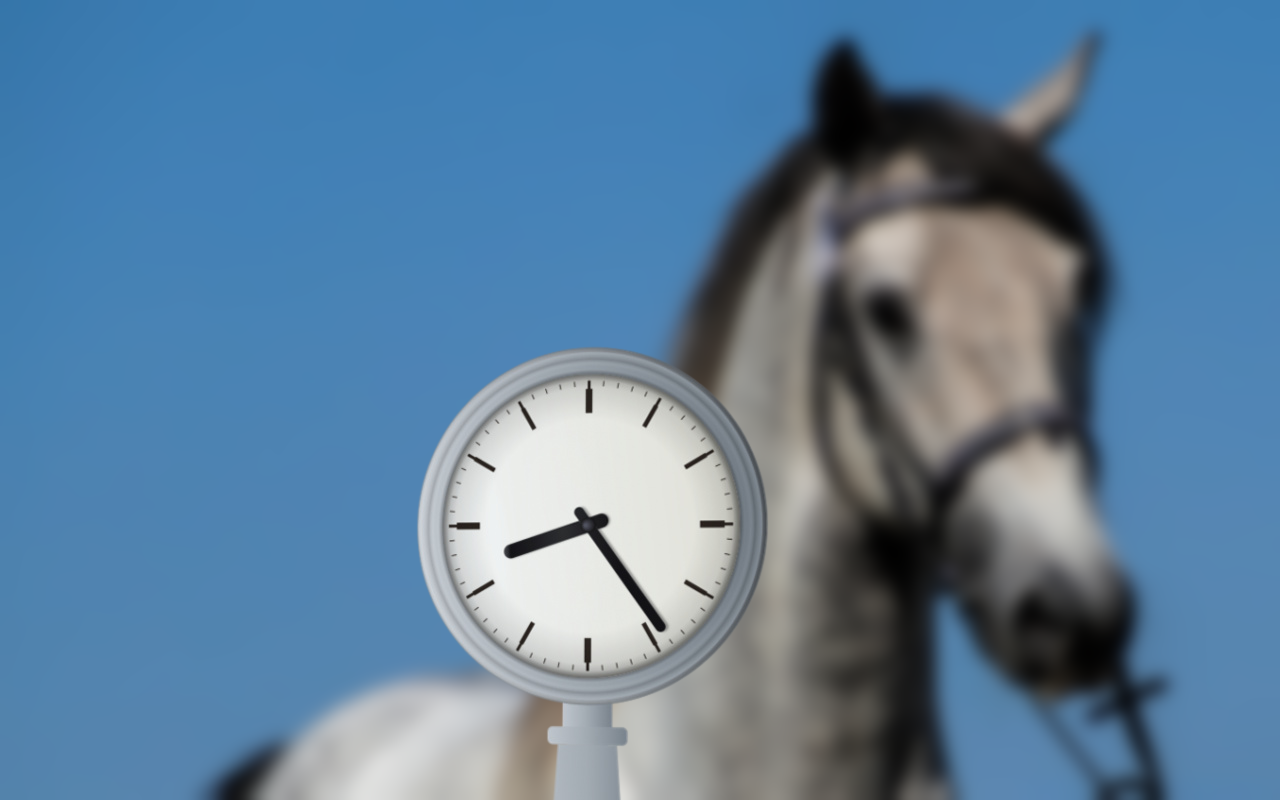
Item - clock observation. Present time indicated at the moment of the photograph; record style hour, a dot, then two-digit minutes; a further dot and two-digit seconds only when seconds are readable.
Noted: 8.24
